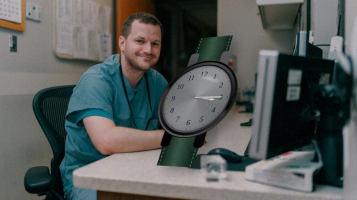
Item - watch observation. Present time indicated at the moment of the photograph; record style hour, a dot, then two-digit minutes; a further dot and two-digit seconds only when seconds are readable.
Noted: 3.15
